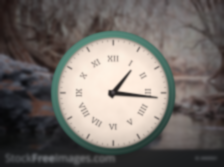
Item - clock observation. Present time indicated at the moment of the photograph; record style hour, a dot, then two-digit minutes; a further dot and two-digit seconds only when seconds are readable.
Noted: 1.16
